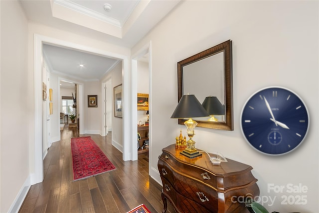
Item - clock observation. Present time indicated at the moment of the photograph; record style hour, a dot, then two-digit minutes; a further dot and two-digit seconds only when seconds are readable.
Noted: 3.56
